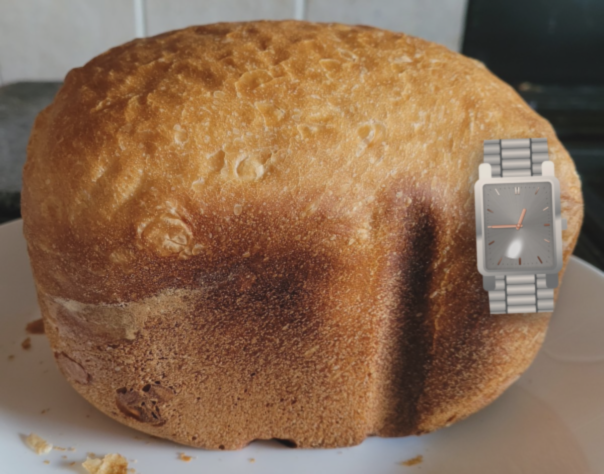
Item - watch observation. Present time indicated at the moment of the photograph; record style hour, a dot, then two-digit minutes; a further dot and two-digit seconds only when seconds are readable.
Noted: 12.45
